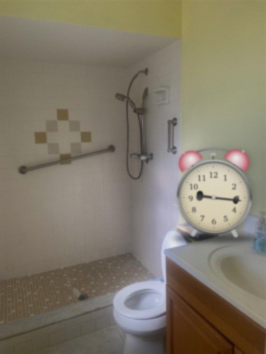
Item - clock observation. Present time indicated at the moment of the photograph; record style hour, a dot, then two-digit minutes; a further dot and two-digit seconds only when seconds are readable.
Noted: 9.16
